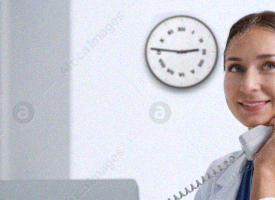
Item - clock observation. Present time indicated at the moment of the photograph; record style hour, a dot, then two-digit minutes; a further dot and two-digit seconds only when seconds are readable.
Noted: 2.46
